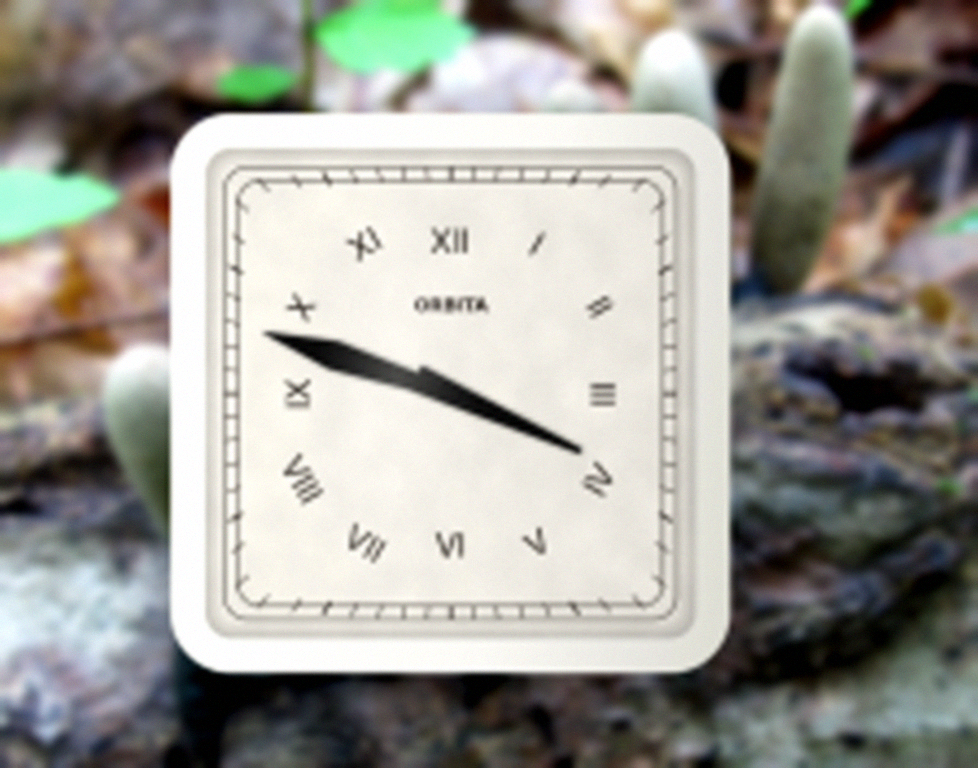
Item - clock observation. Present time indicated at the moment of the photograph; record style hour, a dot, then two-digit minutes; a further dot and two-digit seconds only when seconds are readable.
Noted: 3.48
